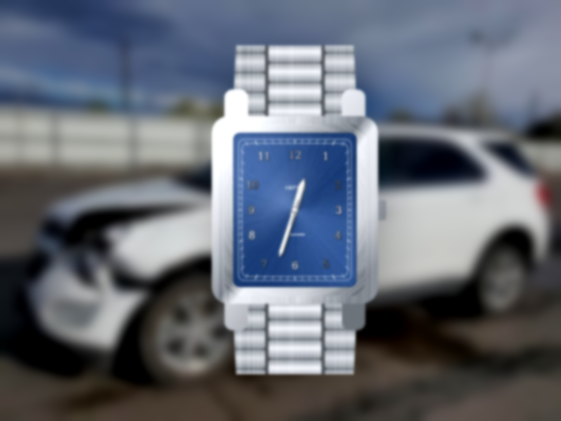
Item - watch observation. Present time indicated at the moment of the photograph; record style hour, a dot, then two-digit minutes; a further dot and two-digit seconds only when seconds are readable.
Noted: 12.33
